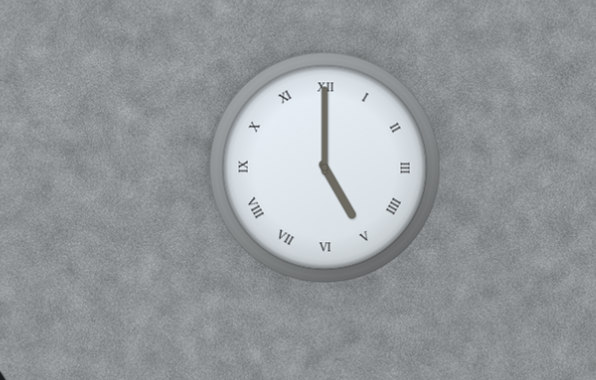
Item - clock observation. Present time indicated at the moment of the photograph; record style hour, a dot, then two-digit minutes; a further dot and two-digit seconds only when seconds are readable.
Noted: 5.00
